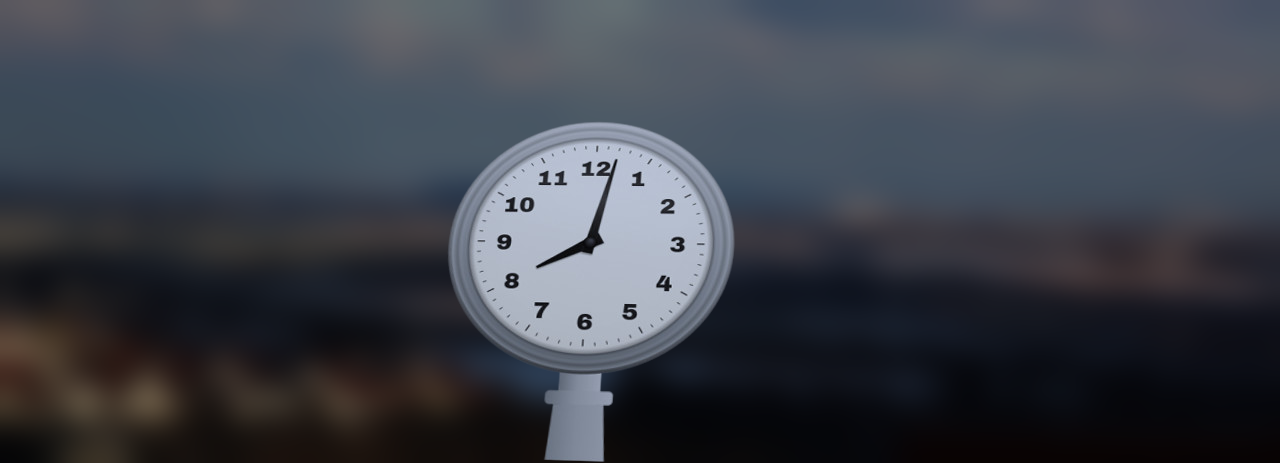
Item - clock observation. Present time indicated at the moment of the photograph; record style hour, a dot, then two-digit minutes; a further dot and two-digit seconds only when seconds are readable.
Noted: 8.02
